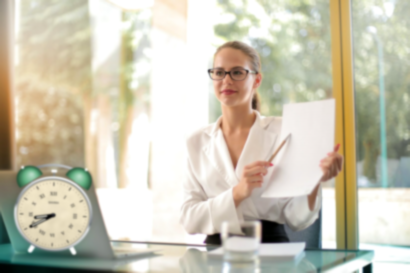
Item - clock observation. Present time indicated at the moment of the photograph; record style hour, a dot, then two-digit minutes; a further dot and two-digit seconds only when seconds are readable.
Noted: 8.40
